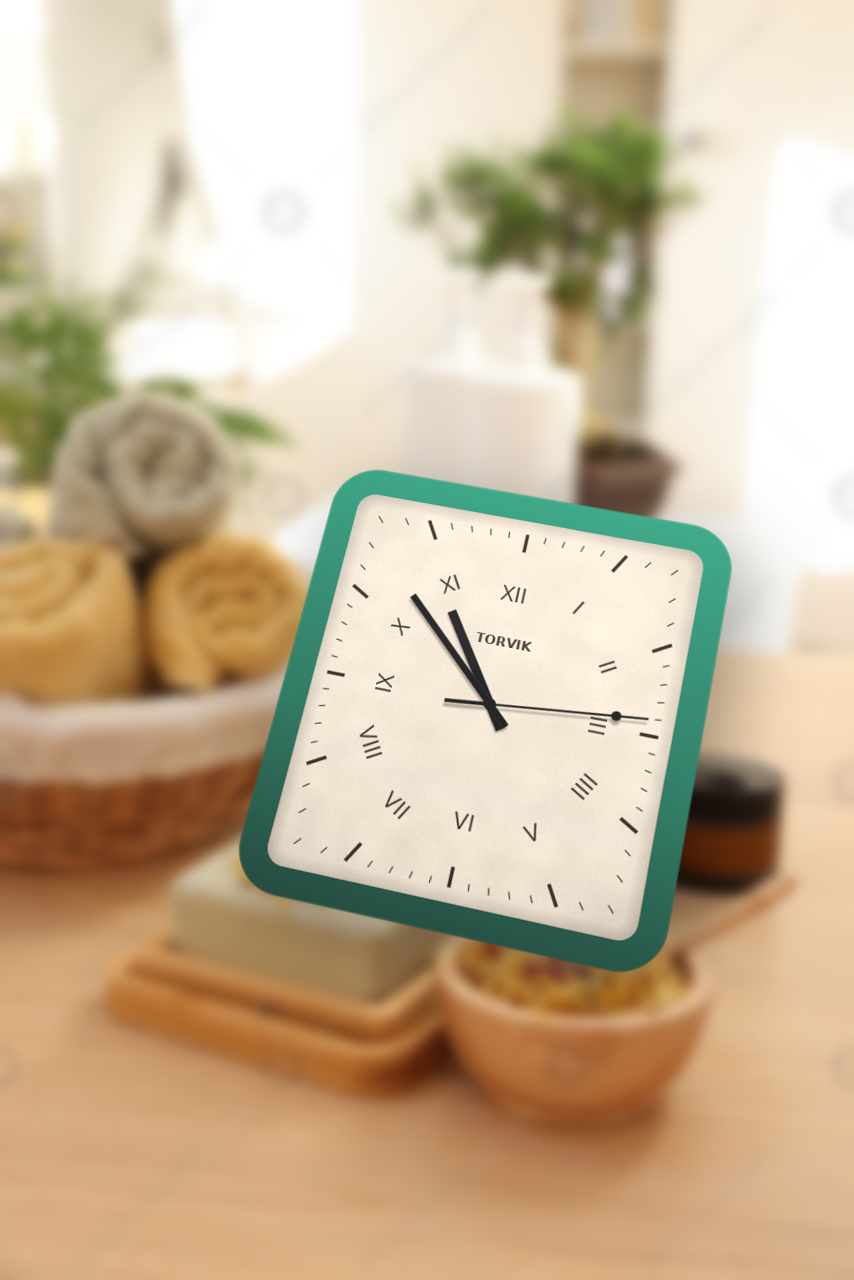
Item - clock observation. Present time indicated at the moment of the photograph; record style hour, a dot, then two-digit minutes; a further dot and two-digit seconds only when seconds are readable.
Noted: 10.52.14
